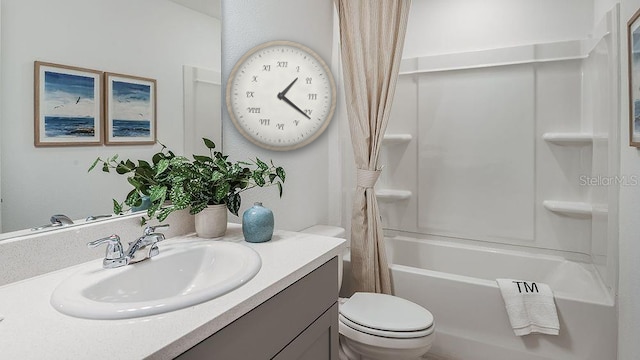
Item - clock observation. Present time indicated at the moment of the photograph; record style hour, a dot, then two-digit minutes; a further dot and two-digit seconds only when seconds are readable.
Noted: 1.21
